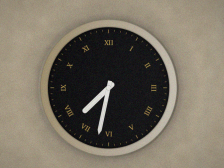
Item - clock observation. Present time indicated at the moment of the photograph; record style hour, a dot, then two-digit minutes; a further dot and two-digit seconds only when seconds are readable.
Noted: 7.32
